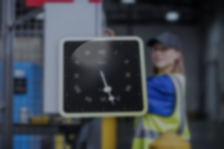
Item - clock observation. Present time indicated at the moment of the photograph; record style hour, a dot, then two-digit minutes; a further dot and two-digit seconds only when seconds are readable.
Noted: 5.27
